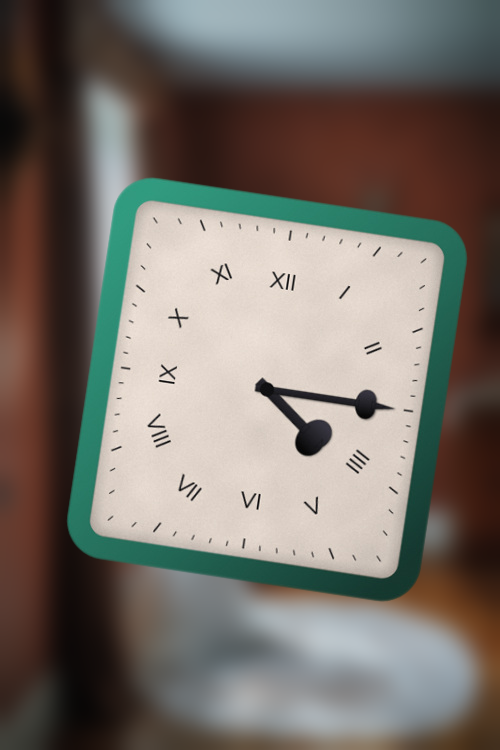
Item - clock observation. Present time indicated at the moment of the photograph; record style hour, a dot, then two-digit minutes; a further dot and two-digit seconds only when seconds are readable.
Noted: 4.15
